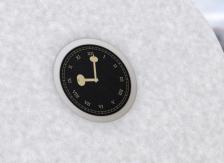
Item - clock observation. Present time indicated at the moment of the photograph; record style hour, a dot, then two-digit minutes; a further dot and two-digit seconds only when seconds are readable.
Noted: 9.01
